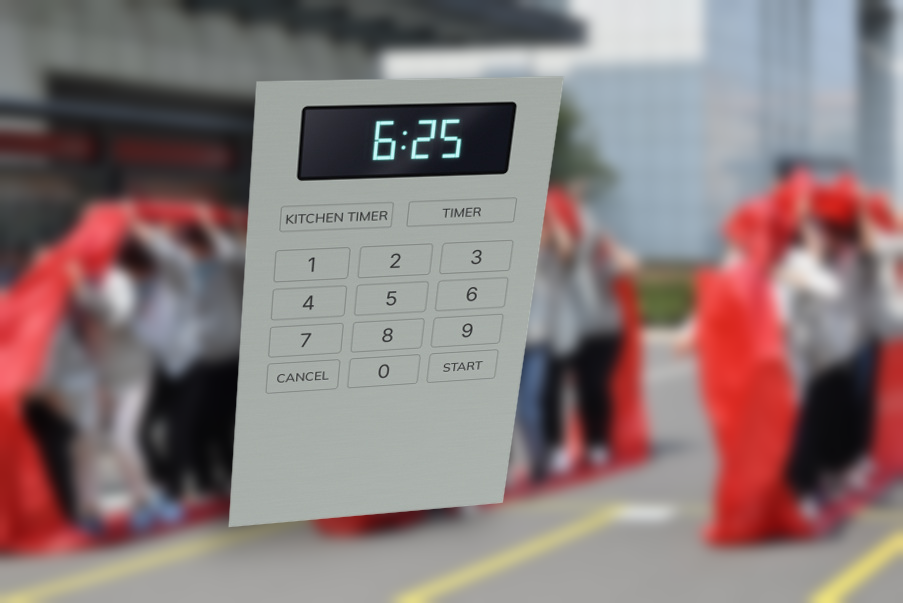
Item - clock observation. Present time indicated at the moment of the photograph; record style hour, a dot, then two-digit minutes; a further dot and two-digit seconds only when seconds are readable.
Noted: 6.25
